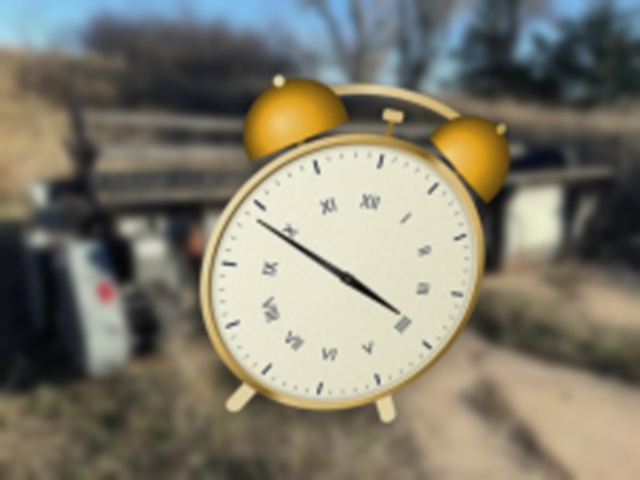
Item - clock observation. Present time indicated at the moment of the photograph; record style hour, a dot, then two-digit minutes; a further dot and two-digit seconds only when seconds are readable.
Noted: 3.49
